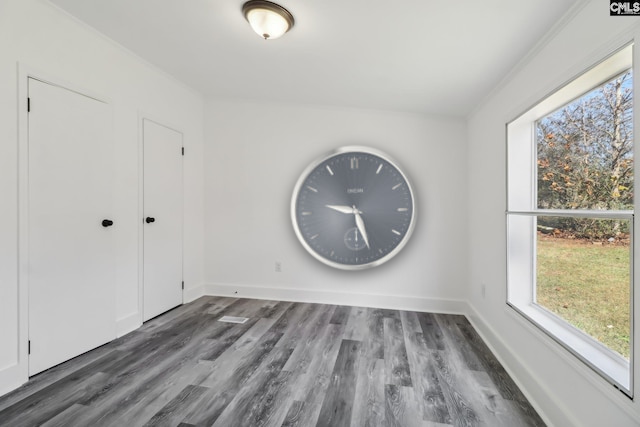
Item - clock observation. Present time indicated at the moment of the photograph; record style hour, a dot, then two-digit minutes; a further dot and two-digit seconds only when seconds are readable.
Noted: 9.27
